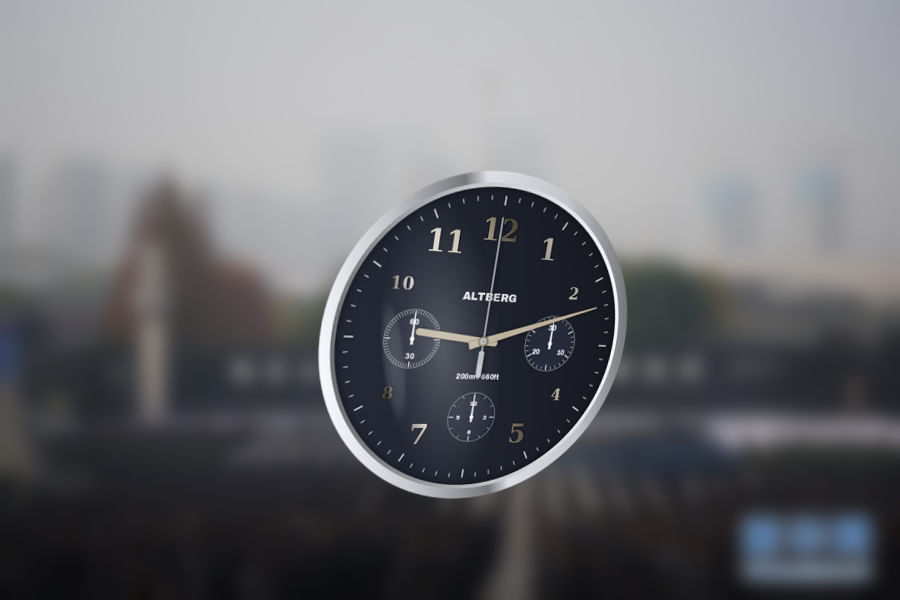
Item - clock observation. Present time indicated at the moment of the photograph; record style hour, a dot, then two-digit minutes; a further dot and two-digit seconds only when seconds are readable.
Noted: 9.12
